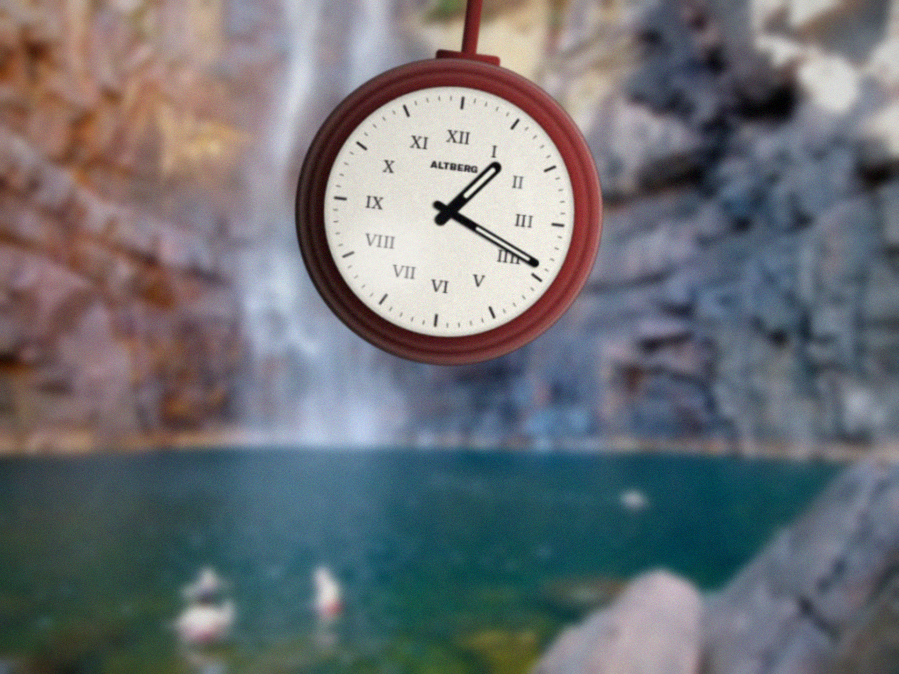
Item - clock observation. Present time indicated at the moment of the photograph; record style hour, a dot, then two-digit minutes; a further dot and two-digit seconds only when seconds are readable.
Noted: 1.19
